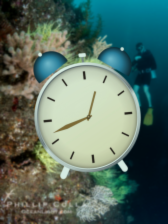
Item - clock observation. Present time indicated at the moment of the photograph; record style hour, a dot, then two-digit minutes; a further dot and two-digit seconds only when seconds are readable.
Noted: 12.42
